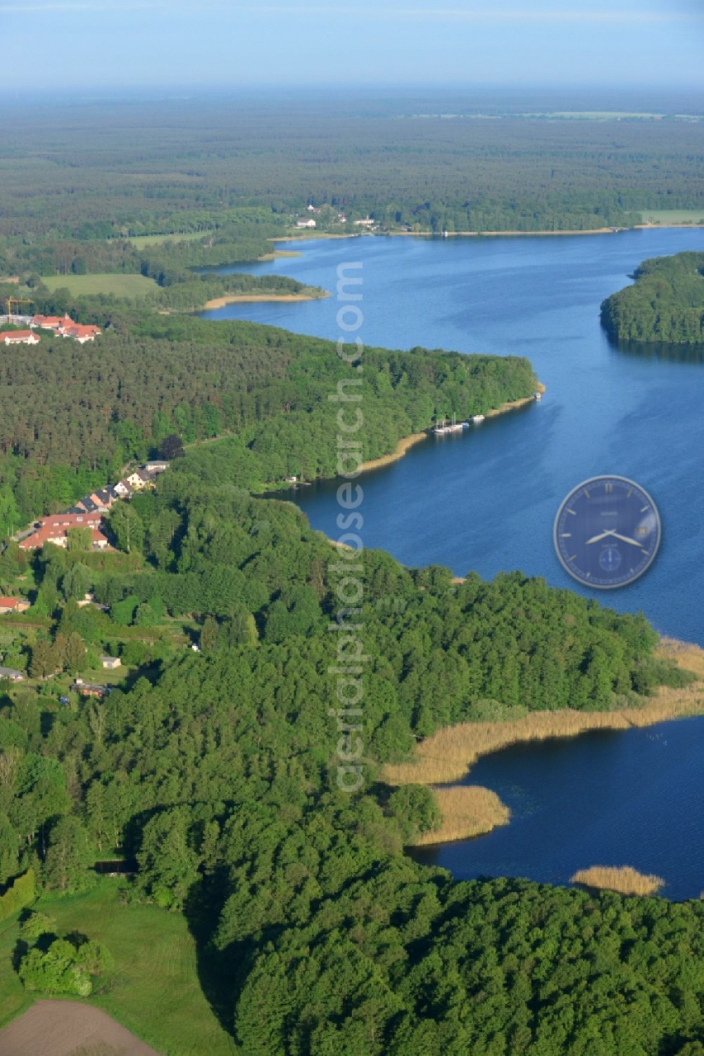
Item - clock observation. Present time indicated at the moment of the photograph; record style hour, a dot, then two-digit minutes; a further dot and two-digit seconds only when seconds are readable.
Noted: 8.19
